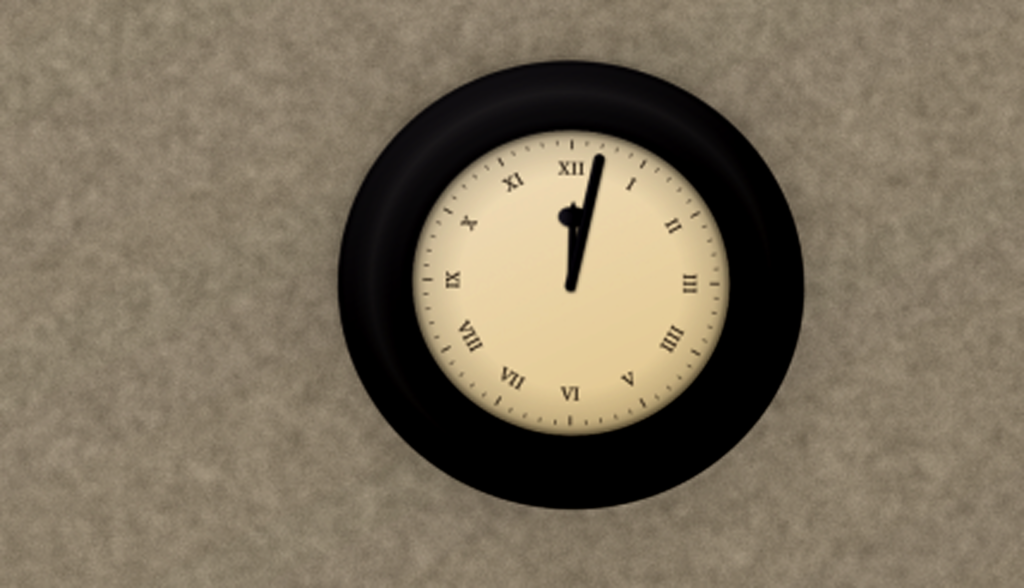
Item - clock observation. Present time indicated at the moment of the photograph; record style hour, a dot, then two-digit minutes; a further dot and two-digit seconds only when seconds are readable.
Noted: 12.02
